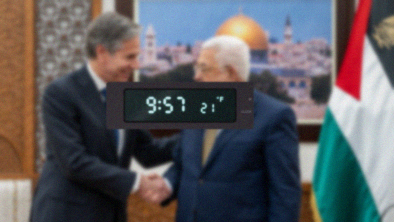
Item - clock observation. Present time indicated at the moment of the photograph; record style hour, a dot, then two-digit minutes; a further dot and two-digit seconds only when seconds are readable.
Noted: 9.57
